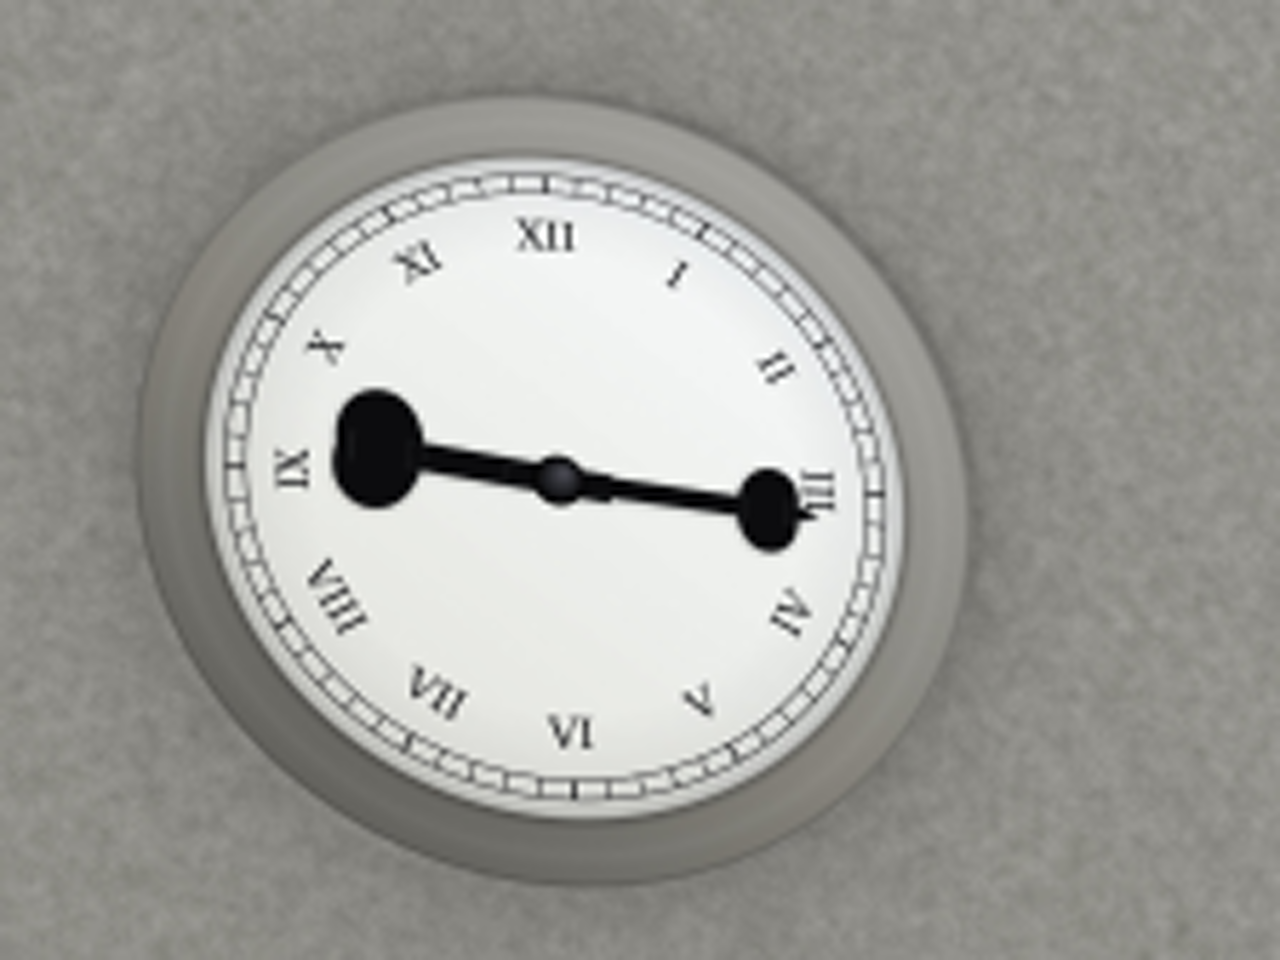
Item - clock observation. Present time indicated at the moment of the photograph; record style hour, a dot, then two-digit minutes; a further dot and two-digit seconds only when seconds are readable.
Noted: 9.16
